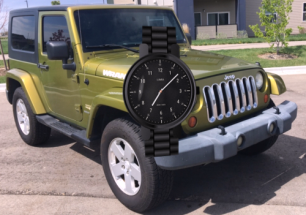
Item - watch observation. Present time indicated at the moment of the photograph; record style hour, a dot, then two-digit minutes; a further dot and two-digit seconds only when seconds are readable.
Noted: 7.08
